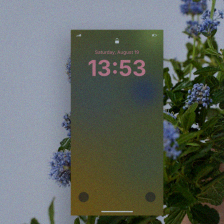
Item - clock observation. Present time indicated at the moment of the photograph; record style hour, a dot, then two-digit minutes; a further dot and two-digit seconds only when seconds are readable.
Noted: 13.53
